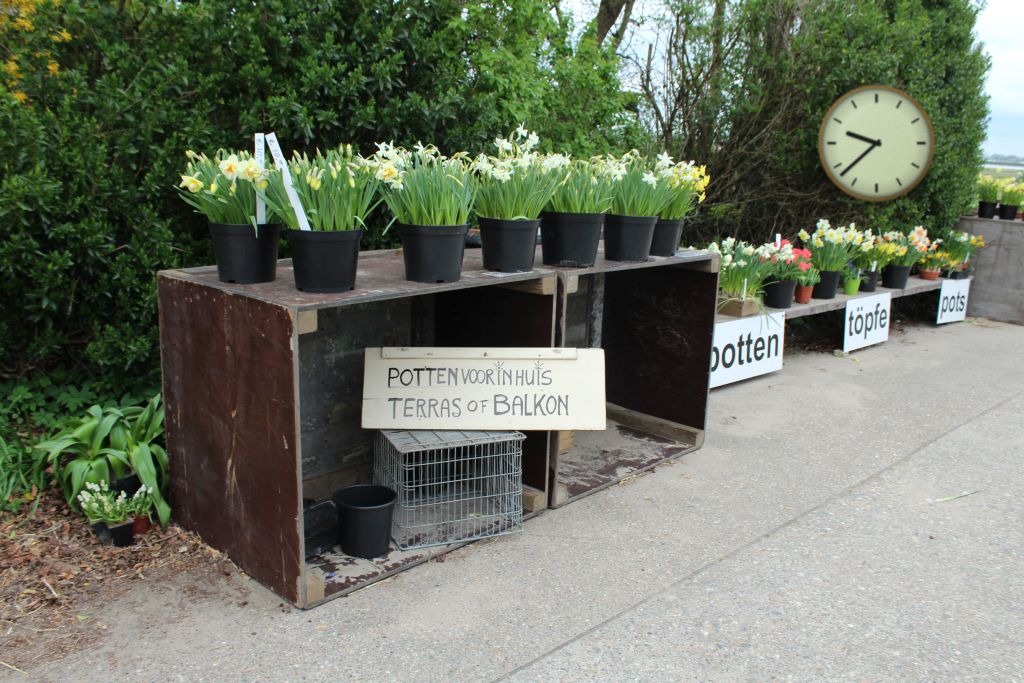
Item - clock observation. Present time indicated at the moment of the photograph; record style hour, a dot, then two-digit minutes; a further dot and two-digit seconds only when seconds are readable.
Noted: 9.38
